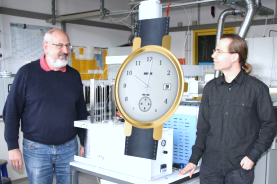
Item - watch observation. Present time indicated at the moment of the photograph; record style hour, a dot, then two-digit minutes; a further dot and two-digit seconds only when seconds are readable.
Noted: 10.01
